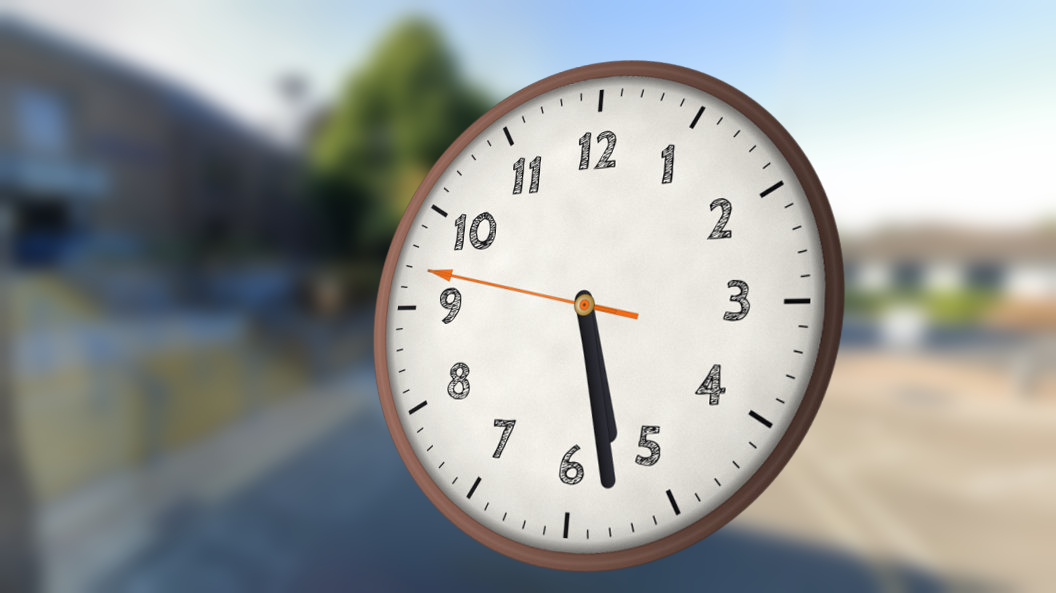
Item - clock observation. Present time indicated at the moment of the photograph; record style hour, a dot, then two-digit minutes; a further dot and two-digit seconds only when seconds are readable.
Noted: 5.27.47
